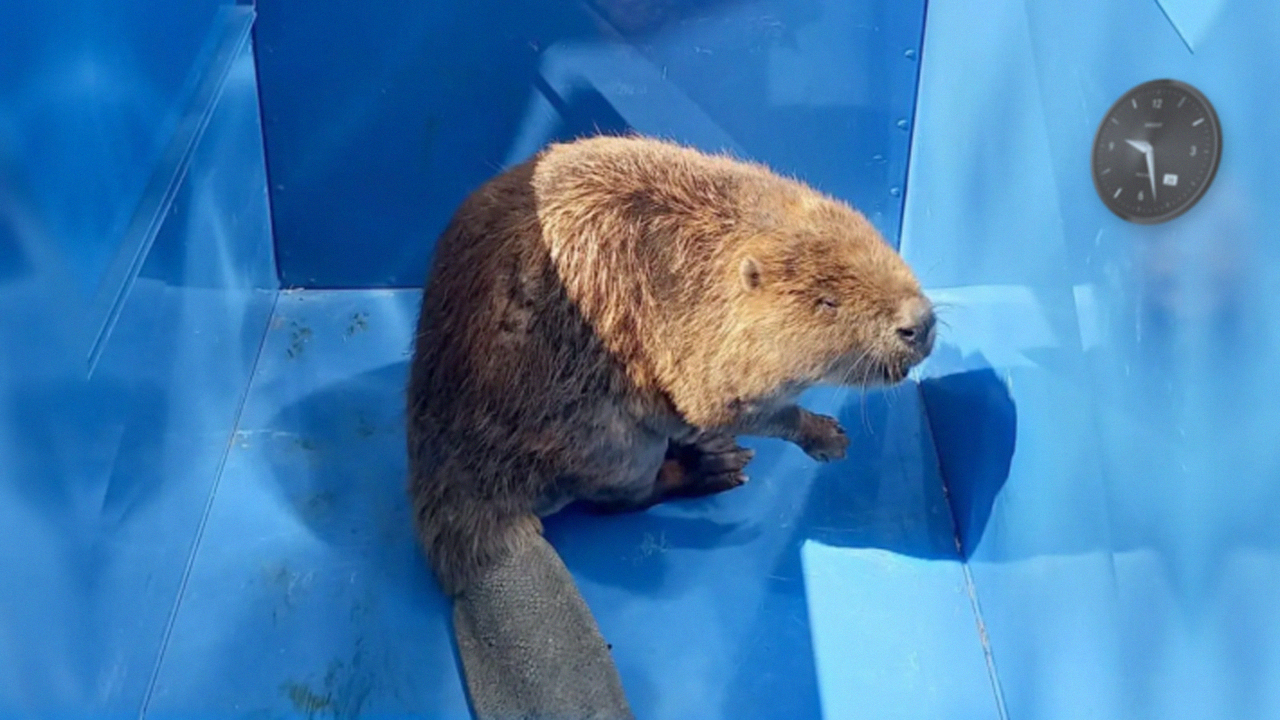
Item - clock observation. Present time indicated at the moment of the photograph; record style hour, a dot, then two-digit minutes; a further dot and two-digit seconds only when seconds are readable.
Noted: 9.27
